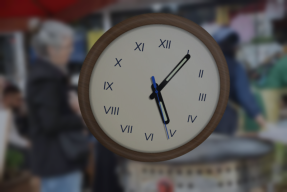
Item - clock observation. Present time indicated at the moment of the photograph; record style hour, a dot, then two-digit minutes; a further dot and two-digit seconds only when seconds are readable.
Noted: 5.05.26
